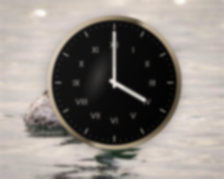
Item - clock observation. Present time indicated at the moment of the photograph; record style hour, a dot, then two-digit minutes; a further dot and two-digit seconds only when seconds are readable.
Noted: 4.00
